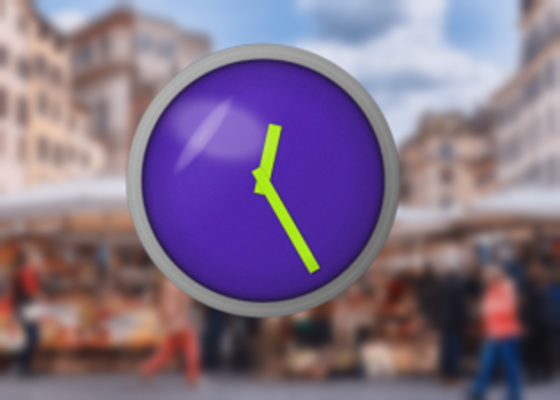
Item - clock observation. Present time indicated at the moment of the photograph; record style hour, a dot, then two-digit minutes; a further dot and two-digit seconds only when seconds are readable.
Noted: 12.25
